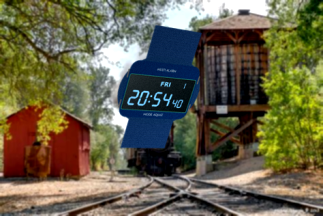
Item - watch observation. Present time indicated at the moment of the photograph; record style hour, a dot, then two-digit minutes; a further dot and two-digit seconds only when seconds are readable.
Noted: 20.54.40
